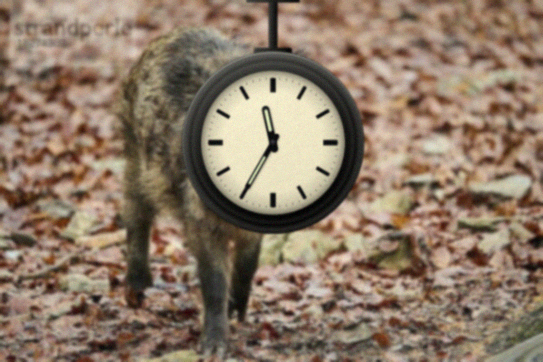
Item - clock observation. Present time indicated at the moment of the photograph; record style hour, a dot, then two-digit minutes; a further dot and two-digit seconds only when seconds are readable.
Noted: 11.35
